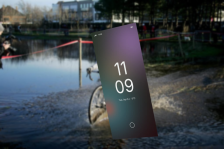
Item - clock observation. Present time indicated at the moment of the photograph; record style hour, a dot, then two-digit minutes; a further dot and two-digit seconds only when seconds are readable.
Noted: 11.09
